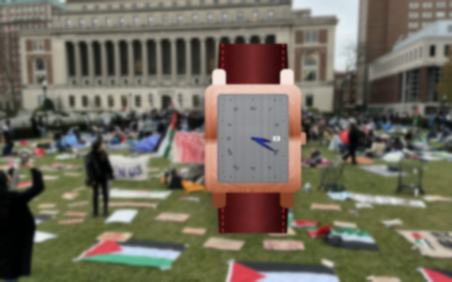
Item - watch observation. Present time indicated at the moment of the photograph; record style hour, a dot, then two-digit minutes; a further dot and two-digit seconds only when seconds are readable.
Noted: 3.20
